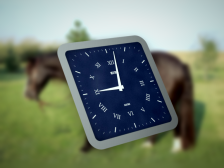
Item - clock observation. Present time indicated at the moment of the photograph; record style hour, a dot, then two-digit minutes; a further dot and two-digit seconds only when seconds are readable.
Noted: 9.02
